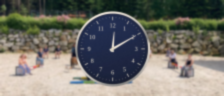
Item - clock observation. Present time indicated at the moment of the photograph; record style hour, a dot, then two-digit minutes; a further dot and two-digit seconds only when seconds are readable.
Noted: 12.10
